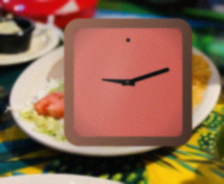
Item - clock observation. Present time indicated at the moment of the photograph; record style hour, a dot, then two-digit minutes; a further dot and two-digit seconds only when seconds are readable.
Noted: 9.12
